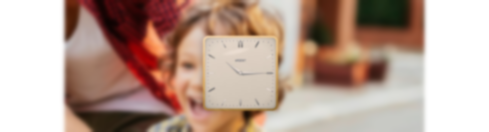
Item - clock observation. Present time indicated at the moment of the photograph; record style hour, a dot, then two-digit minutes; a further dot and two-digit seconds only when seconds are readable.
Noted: 10.15
